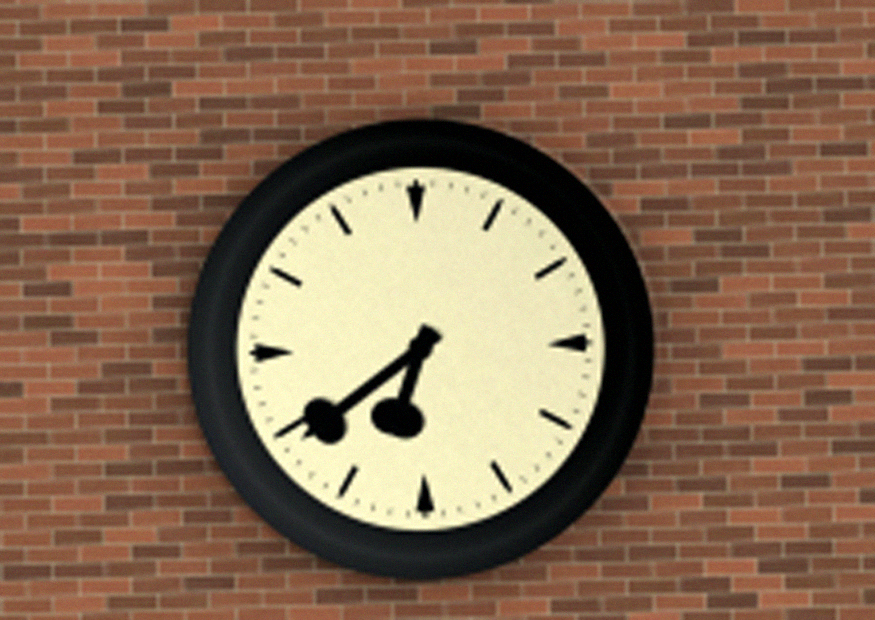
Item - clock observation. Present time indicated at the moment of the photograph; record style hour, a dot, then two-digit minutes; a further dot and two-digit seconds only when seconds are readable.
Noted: 6.39
